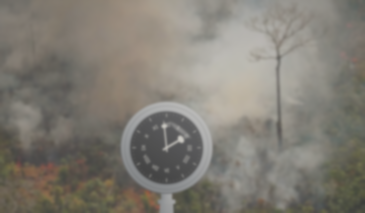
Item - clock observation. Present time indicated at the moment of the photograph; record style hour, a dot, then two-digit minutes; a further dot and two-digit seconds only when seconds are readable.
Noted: 1.59
